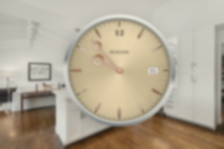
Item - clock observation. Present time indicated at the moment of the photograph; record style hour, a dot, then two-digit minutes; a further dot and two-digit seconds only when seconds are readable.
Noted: 9.53
